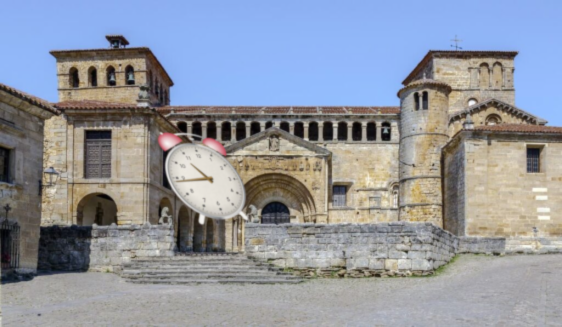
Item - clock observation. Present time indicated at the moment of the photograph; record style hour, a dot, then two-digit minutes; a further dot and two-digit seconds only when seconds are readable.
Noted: 10.44
